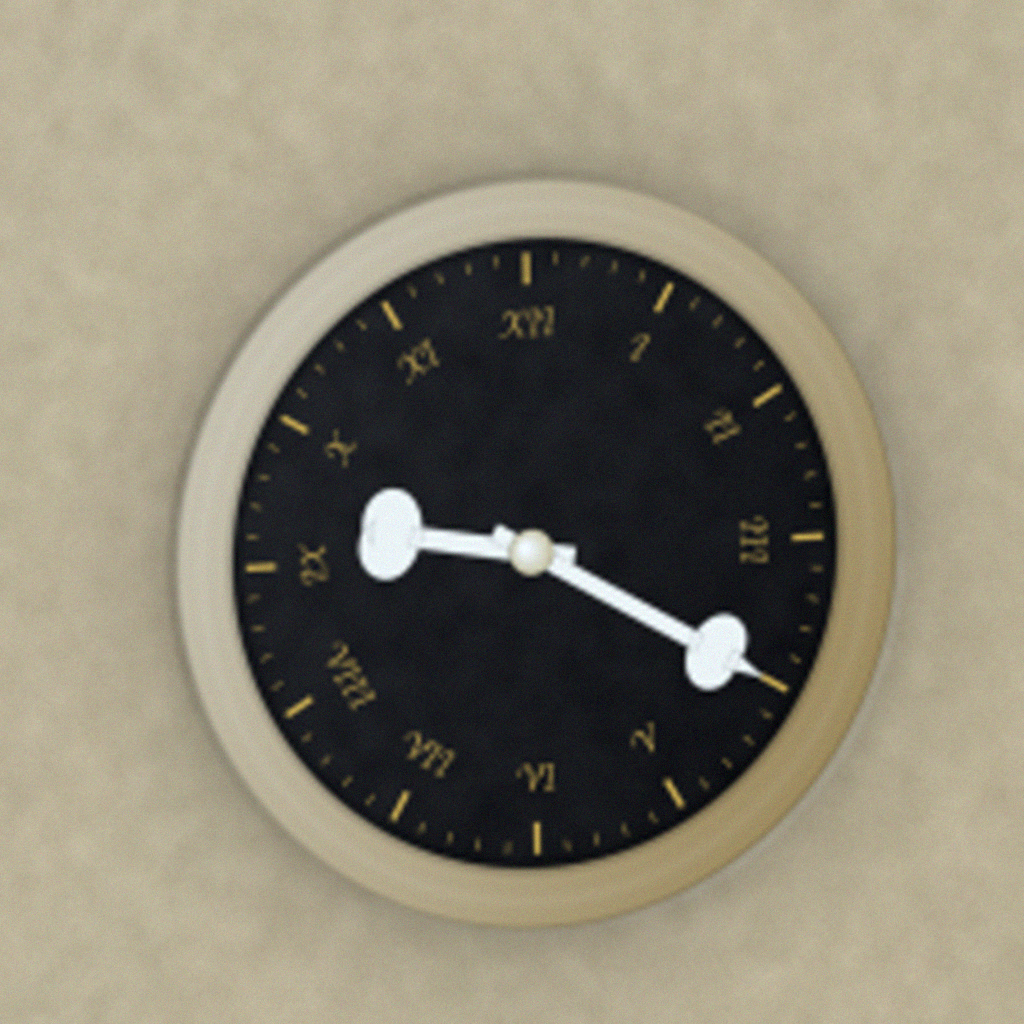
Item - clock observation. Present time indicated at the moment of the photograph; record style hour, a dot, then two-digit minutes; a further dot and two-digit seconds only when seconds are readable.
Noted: 9.20
